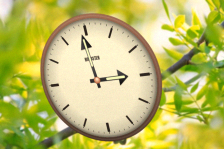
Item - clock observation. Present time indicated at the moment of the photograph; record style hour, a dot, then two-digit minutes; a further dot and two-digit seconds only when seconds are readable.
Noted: 2.59
